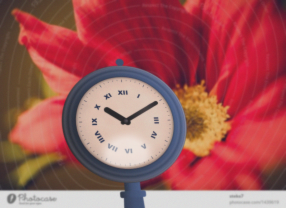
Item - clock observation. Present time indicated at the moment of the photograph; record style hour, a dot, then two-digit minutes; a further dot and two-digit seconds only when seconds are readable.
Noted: 10.10
